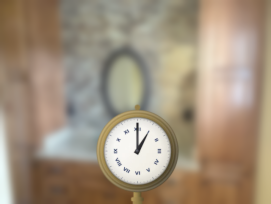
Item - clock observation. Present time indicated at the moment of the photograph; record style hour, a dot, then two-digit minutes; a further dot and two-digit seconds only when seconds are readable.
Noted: 1.00
